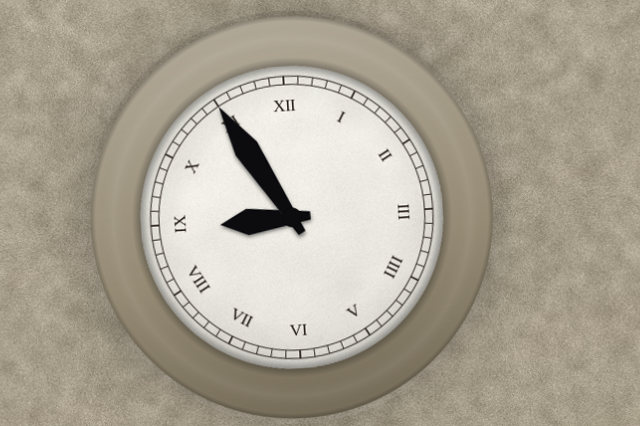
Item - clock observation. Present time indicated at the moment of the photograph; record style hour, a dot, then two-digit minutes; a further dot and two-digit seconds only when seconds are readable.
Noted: 8.55
